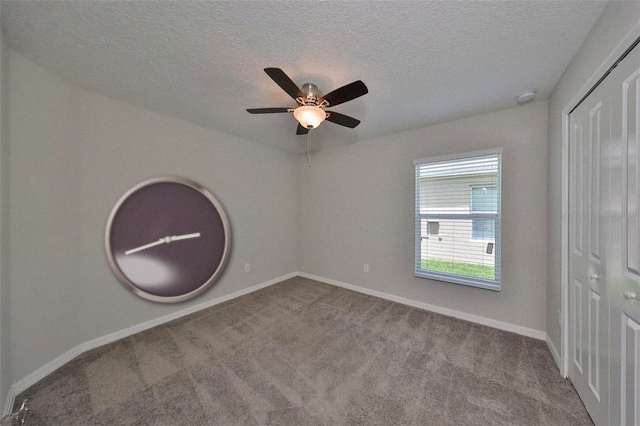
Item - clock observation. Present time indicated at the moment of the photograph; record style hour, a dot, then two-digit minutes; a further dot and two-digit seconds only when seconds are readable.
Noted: 2.42
